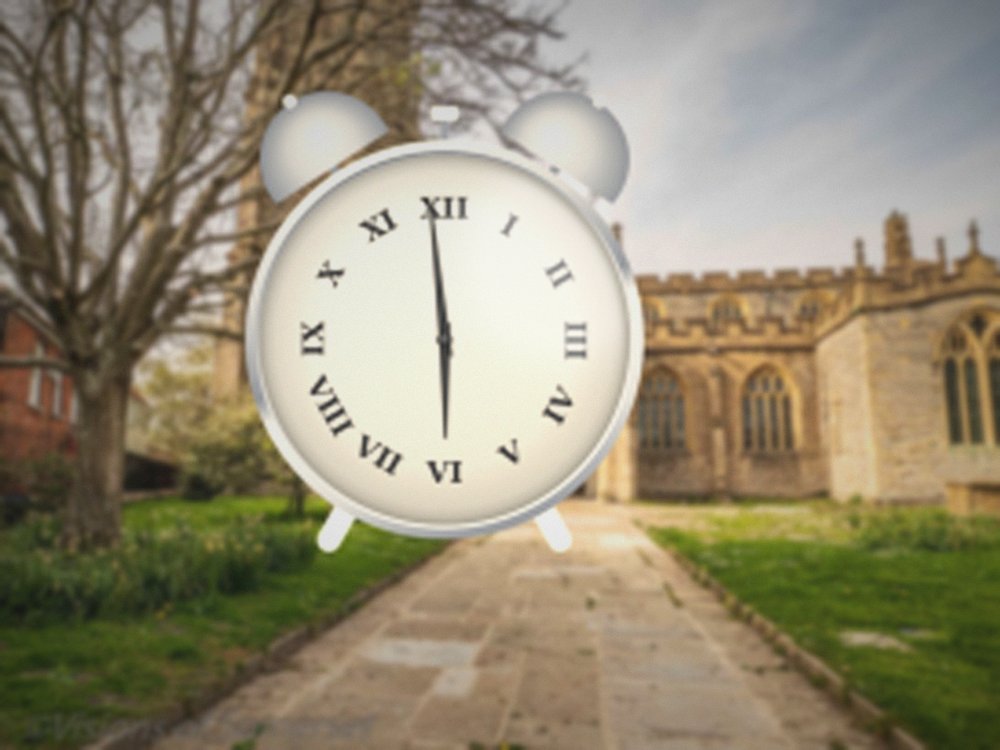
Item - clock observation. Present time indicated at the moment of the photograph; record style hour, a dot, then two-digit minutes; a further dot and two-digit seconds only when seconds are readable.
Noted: 5.59
